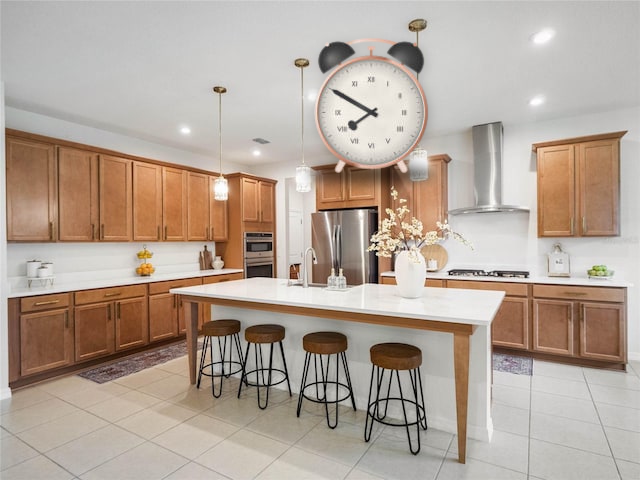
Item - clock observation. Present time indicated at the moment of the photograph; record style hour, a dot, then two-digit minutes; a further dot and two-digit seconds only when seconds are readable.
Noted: 7.50
